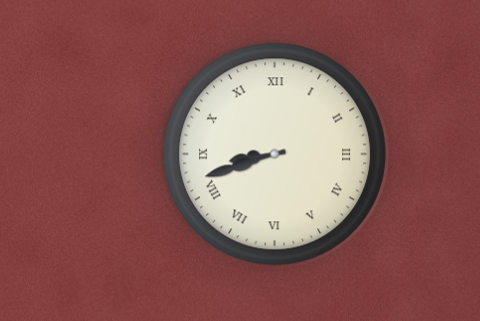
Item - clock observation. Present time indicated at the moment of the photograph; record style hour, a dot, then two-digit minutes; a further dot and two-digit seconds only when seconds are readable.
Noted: 8.42
